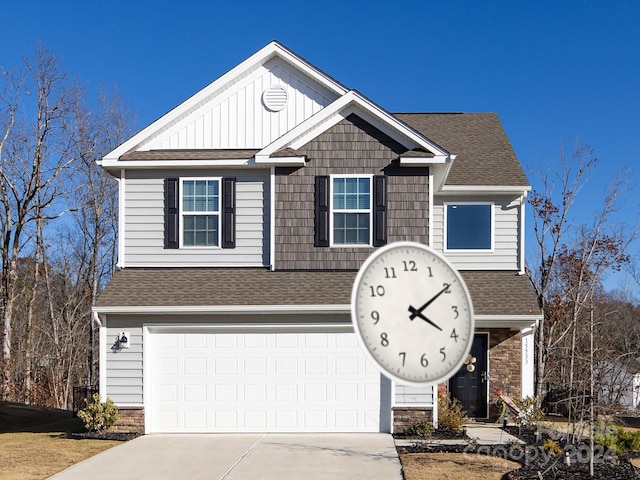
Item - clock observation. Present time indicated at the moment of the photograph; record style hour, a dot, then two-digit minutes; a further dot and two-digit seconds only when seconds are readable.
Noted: 4.10
